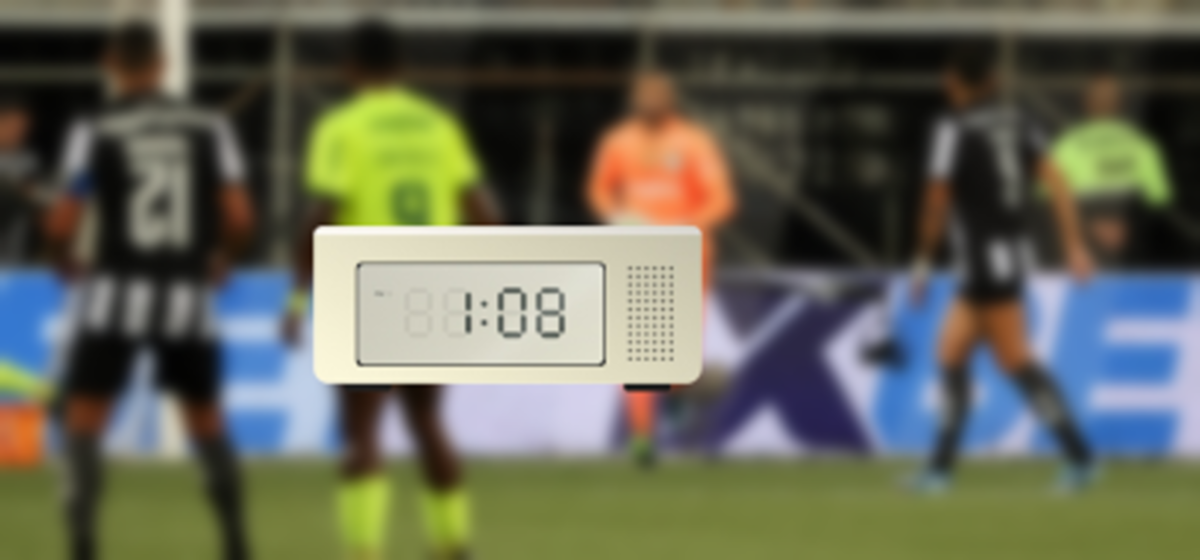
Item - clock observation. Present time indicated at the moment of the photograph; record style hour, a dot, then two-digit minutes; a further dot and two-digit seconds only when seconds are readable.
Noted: 1.08
